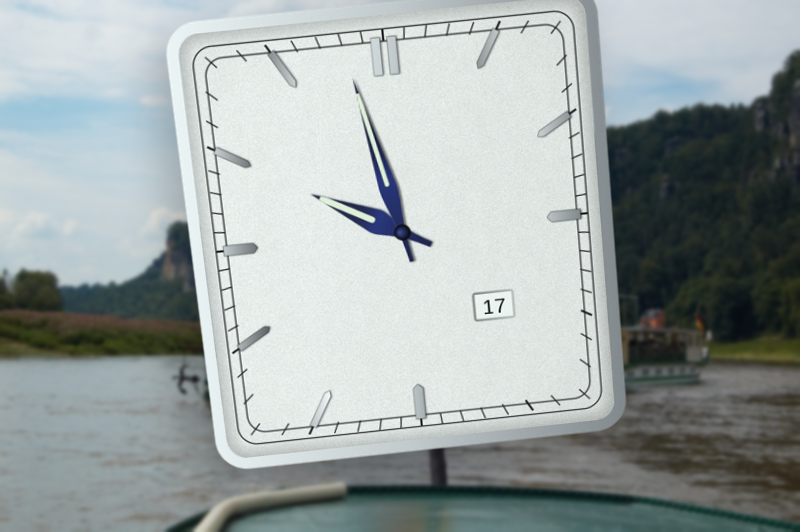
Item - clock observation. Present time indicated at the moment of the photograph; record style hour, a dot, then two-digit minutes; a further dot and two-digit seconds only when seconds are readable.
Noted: 9.58
